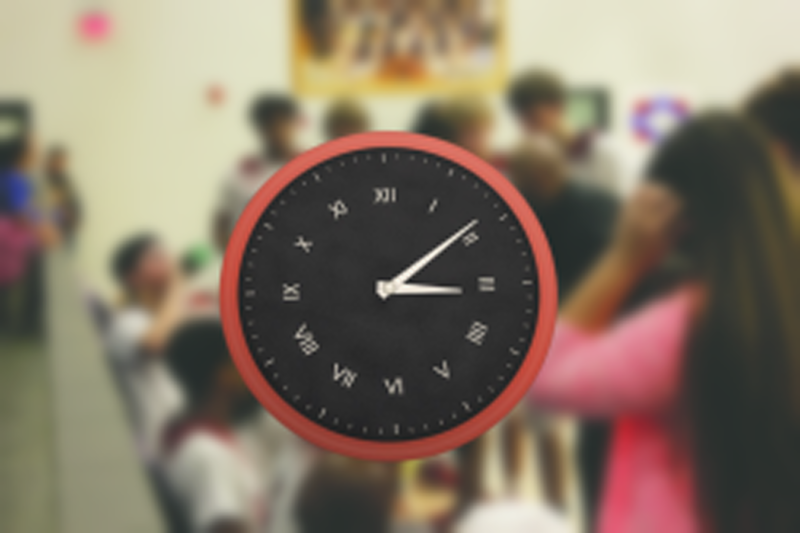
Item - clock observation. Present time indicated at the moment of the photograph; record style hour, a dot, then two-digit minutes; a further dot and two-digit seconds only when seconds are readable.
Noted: 3.09
